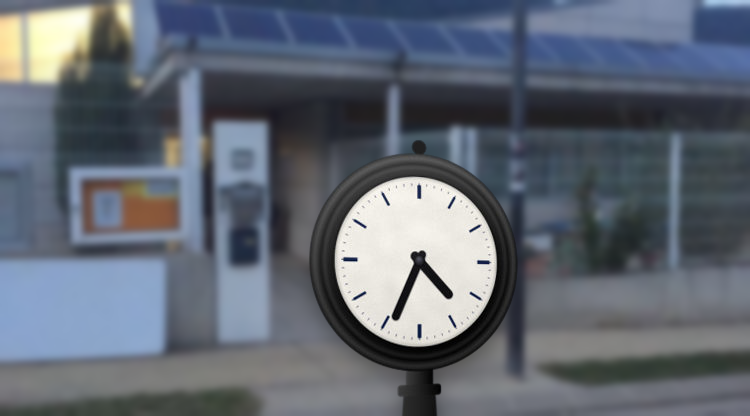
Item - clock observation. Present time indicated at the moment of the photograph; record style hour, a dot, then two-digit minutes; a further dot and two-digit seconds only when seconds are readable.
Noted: 4.34
